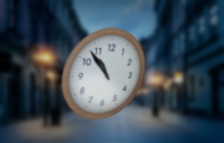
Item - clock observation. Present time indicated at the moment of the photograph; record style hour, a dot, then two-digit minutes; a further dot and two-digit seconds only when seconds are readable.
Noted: 10.53
